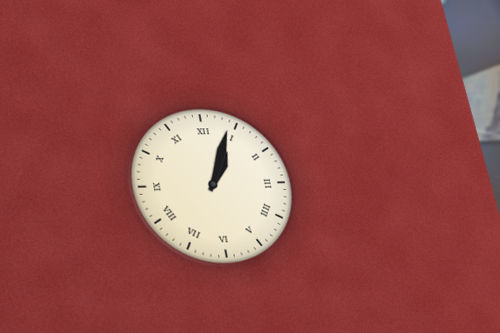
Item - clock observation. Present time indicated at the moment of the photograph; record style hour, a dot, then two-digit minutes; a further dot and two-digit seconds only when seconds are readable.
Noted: 1.04
